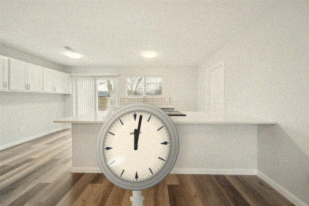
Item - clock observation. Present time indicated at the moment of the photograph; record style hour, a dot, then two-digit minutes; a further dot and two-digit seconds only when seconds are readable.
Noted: 12.02
